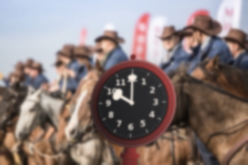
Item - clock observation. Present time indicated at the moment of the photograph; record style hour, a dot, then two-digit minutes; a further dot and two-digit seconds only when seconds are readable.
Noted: 10.00
